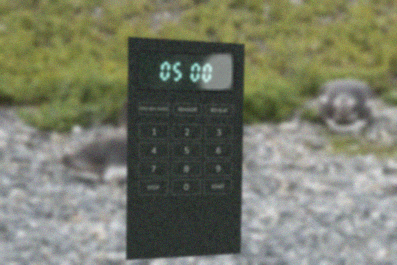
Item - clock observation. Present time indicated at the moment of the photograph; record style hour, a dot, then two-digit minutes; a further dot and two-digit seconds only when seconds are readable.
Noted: 5.00
